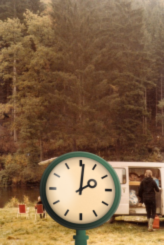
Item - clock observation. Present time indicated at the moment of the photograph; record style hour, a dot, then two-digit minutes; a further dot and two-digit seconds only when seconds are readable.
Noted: 2.01
